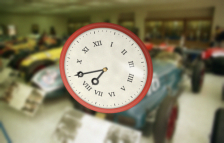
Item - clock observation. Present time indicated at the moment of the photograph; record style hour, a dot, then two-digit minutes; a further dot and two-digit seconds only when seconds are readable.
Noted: 7.45
